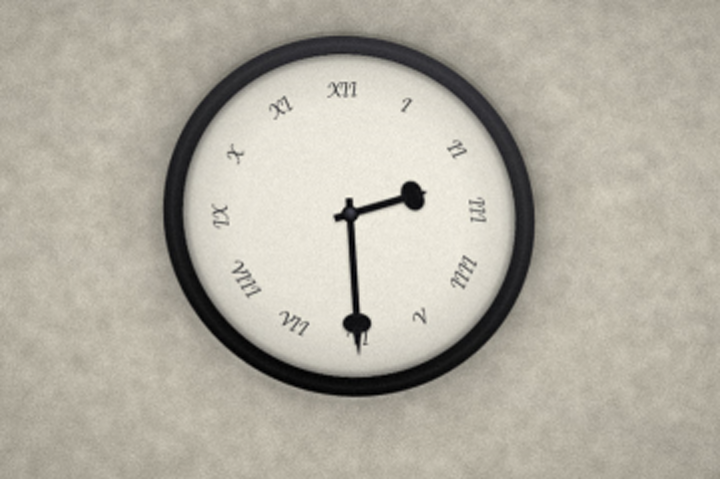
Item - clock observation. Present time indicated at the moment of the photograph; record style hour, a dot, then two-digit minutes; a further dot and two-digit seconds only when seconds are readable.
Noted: 2.30
